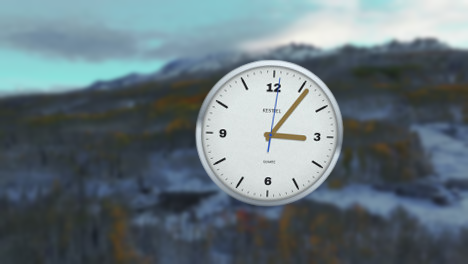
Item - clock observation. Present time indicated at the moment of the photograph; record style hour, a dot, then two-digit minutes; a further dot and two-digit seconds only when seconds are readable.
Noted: 3.06.01
